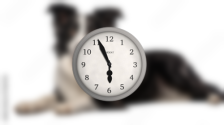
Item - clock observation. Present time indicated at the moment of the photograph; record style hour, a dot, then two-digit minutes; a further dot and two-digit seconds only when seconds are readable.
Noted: 5.56
